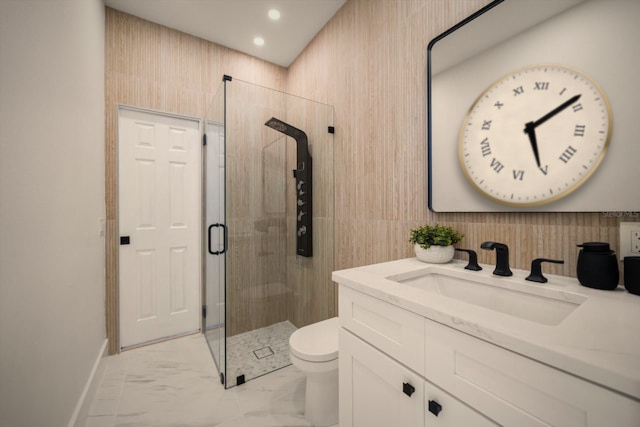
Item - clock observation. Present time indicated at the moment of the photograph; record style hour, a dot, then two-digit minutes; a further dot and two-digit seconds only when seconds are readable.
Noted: 5.08
